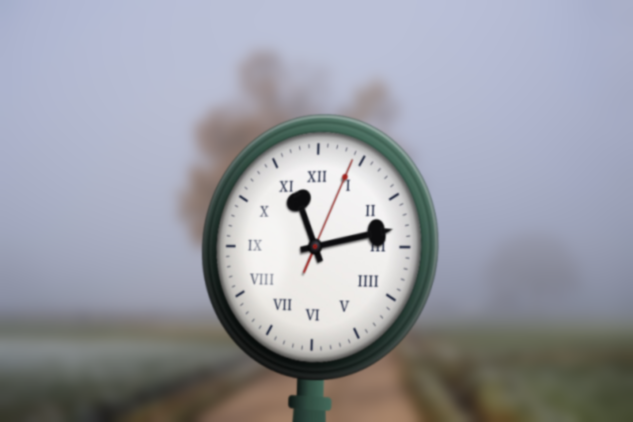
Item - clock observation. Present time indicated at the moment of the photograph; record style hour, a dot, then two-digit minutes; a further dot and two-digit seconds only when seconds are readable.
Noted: 11.13.04
